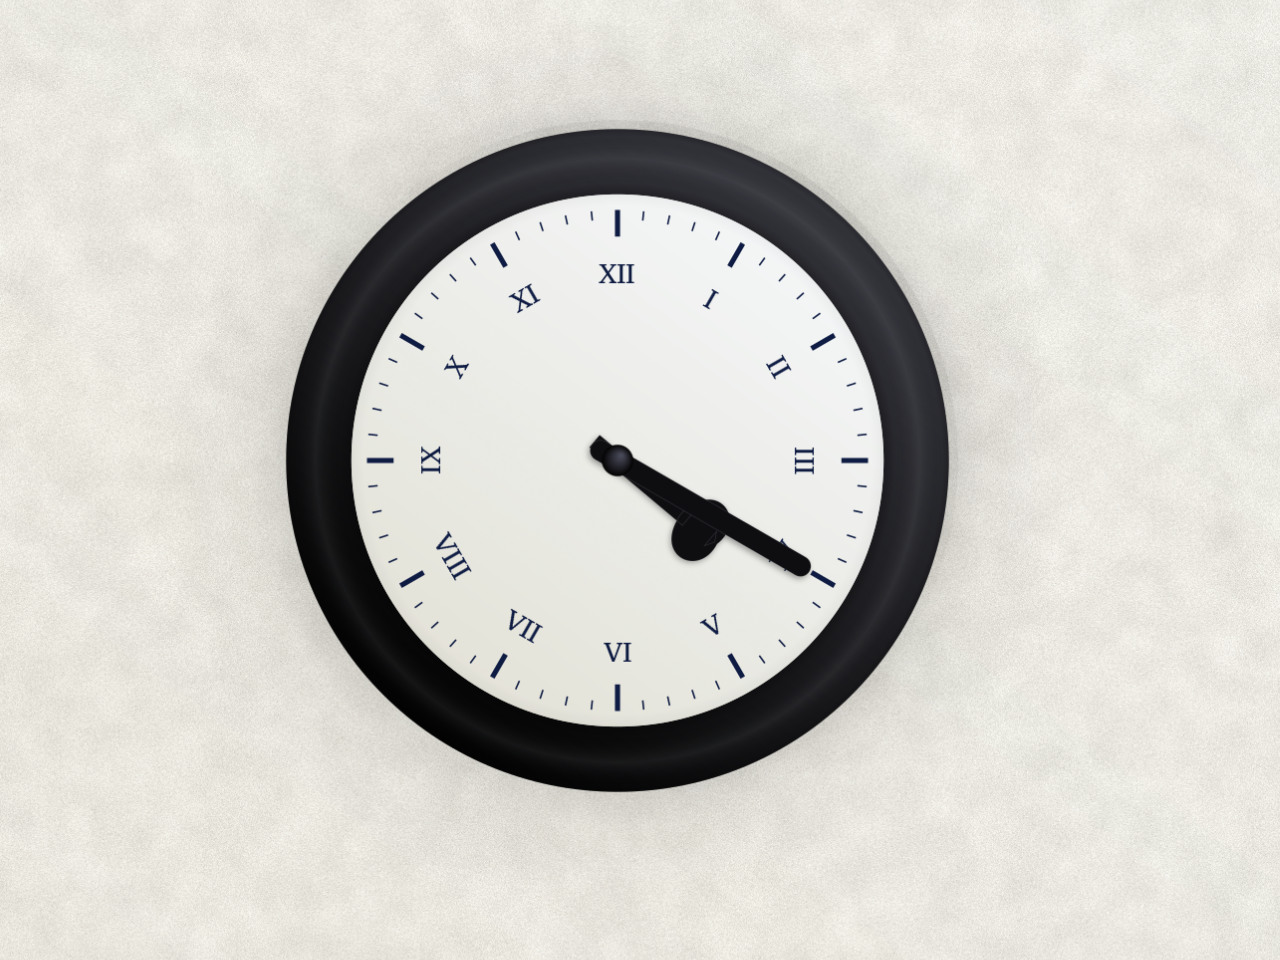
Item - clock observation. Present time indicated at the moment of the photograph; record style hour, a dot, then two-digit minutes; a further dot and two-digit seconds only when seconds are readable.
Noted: 4.20
